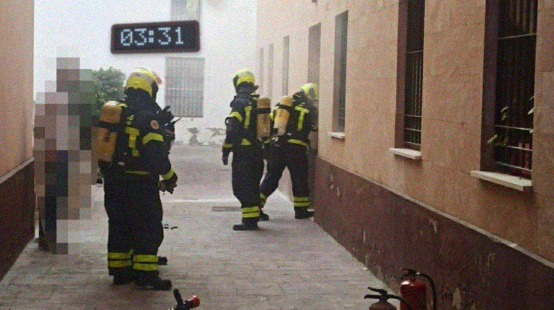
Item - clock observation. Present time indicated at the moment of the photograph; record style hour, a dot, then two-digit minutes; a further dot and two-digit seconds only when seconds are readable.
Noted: 3.31
